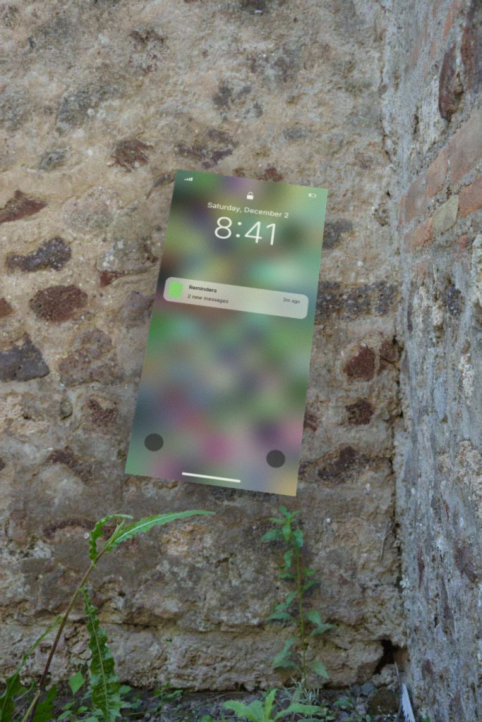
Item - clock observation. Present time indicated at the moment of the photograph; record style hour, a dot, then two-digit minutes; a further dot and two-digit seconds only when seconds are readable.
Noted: 8.41
